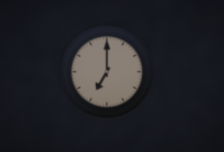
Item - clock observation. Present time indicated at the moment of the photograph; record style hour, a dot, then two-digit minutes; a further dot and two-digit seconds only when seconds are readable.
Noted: 7.00
